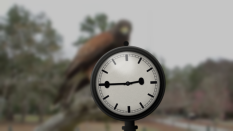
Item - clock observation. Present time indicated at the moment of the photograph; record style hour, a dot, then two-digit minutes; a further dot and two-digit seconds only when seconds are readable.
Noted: 2.45
